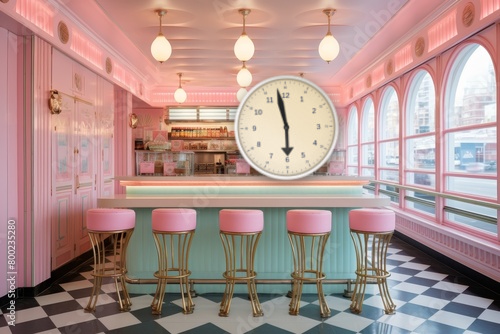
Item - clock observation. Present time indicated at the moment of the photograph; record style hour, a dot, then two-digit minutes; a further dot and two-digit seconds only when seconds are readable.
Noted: 5.58
